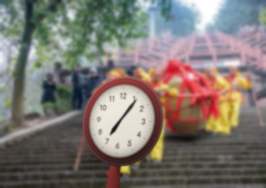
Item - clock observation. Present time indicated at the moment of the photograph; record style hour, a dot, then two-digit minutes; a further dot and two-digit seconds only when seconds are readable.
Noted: 7.06
